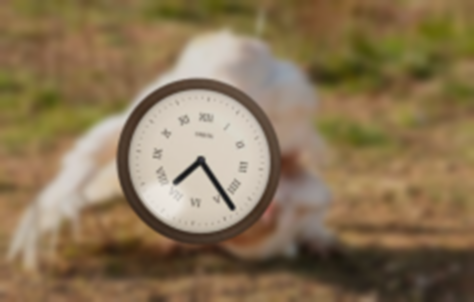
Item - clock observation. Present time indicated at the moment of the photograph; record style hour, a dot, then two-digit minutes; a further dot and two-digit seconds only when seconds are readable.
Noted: 7.23
